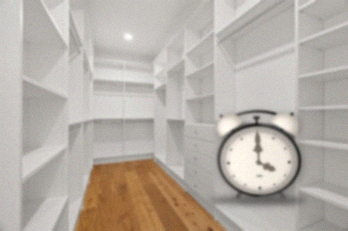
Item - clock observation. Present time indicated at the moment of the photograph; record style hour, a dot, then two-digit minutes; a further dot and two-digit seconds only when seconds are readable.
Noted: 4.00
